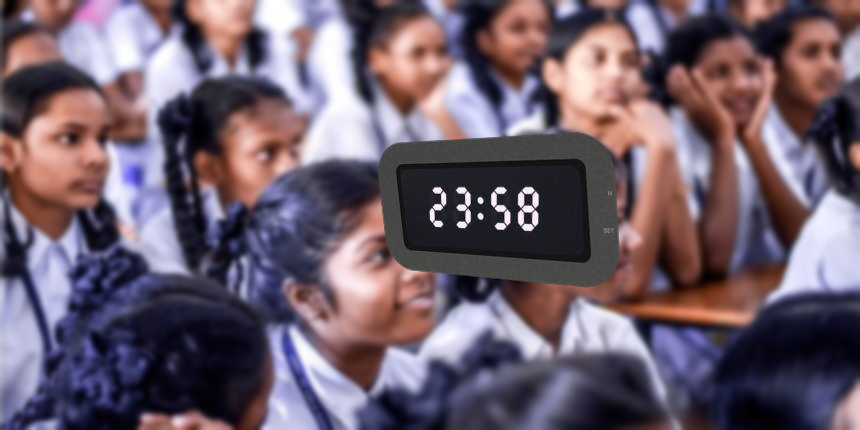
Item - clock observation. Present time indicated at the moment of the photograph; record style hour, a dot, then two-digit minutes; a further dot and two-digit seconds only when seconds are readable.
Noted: 23.58
